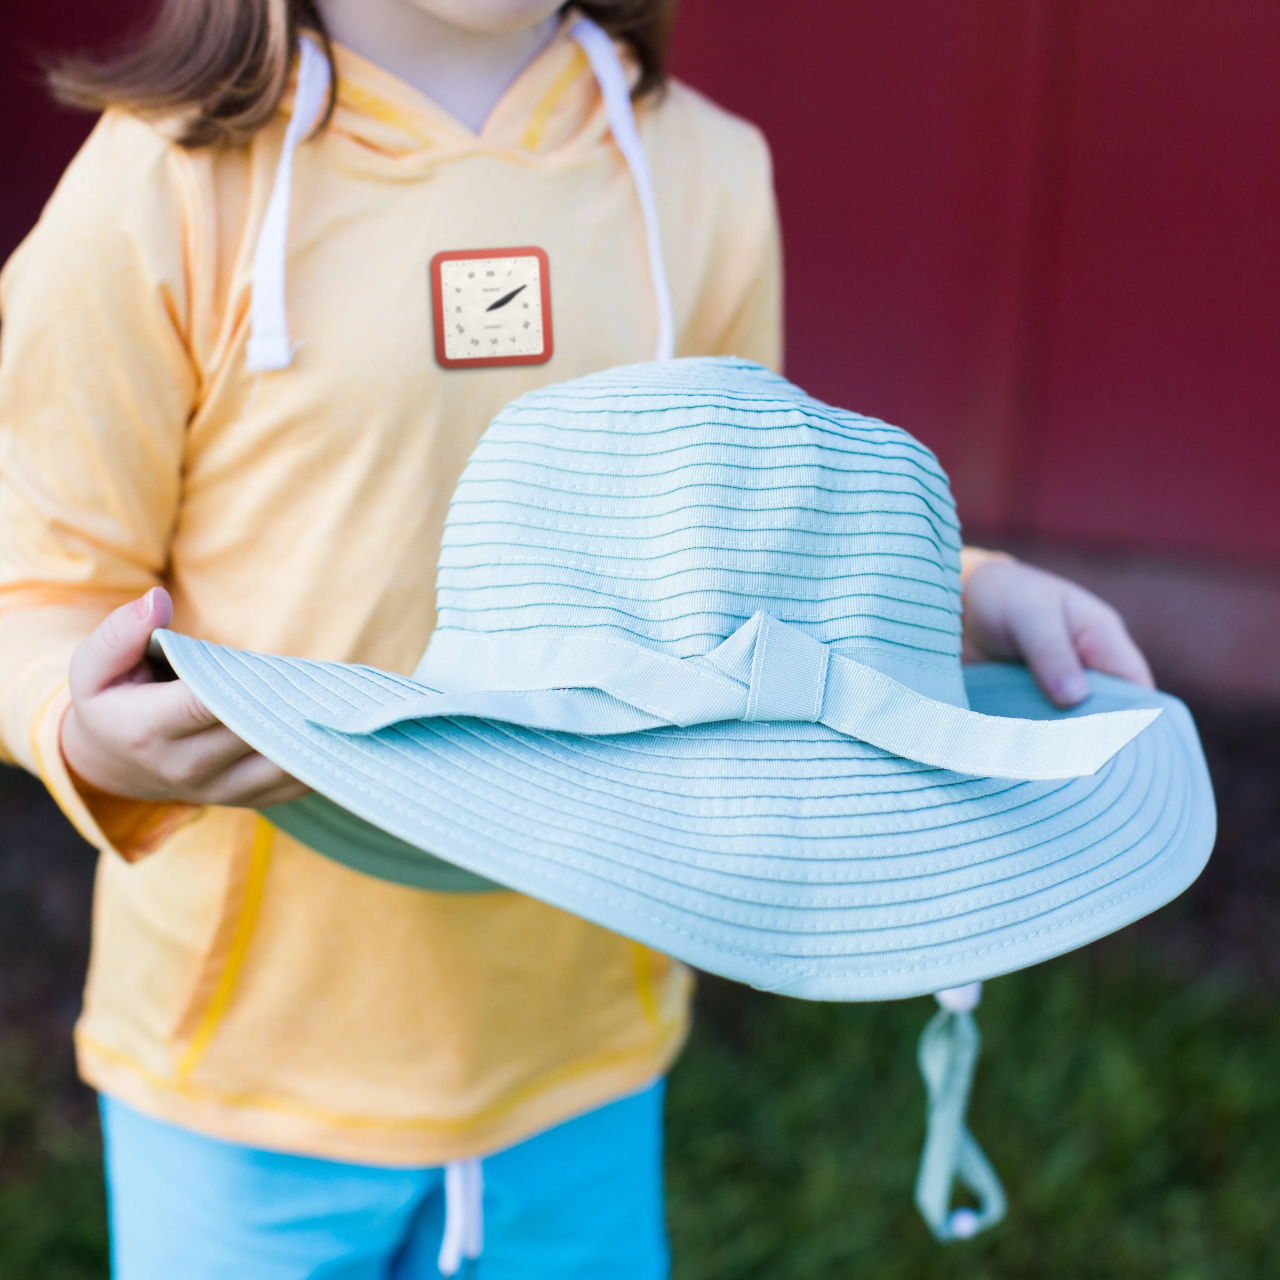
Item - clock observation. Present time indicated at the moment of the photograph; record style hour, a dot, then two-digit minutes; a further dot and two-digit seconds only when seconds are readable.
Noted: 2.10
